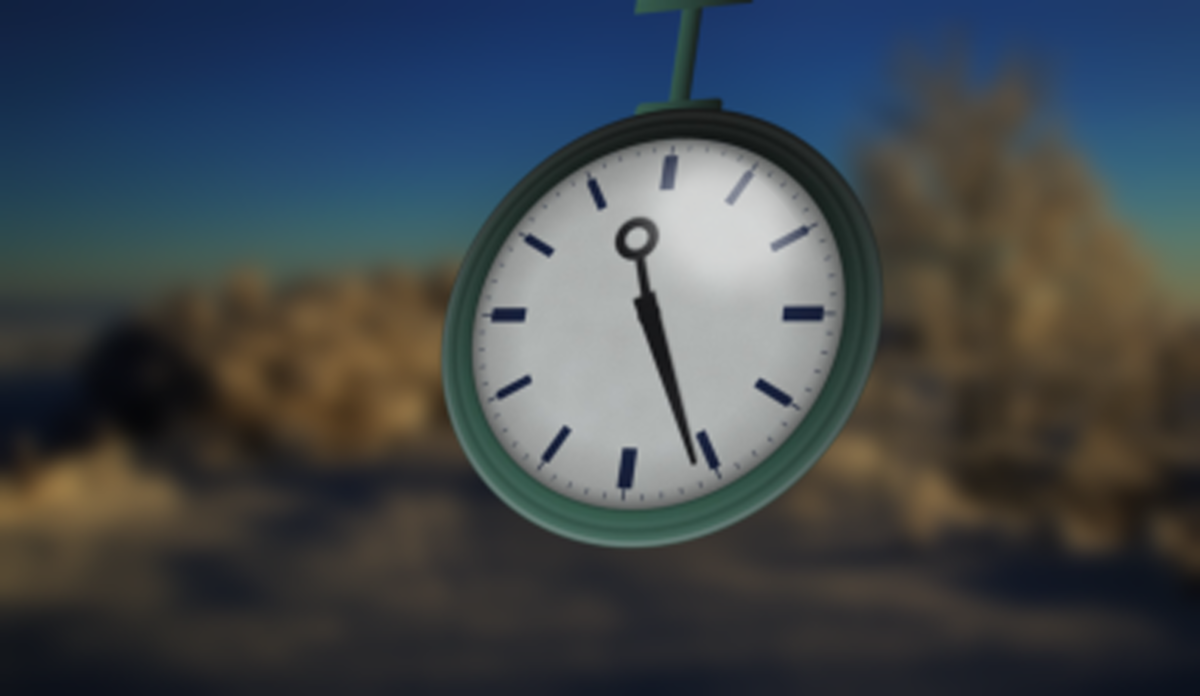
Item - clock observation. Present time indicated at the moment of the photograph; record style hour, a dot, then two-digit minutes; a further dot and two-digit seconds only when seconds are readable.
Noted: 11.26
